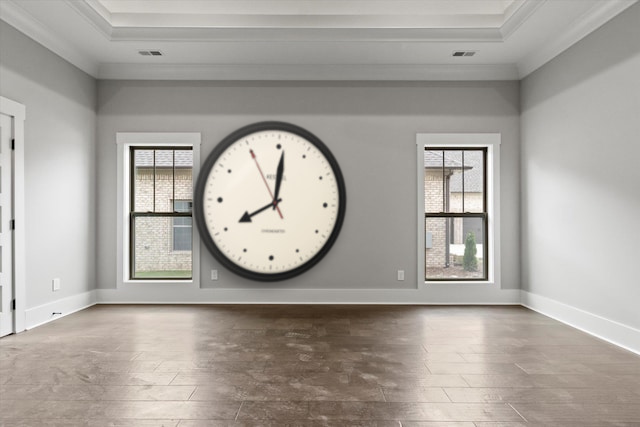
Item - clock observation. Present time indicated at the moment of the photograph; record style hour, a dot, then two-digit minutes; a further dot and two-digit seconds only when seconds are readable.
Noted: 8.00.55
